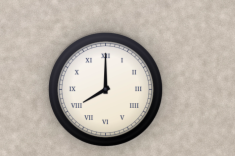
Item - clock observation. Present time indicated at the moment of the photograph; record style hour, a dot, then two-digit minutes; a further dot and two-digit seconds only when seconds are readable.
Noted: 8.00
